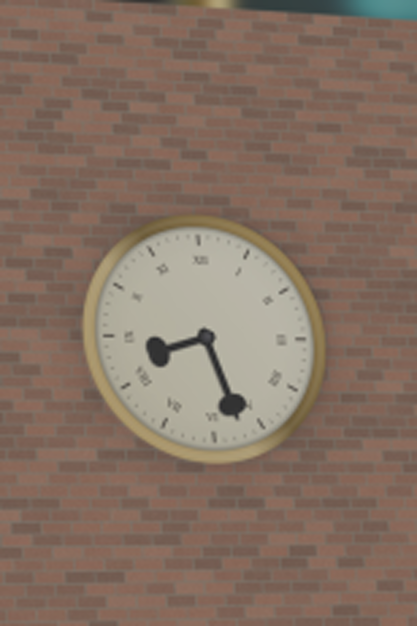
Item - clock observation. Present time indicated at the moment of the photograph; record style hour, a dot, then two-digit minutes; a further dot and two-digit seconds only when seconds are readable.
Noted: 8.27
